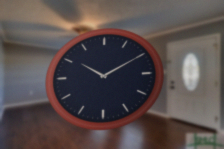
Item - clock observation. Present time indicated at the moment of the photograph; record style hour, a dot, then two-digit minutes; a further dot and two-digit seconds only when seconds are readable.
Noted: 10.10
